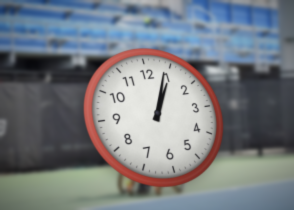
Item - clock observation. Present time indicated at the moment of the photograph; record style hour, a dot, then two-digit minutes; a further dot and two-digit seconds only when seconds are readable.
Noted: 1.04
